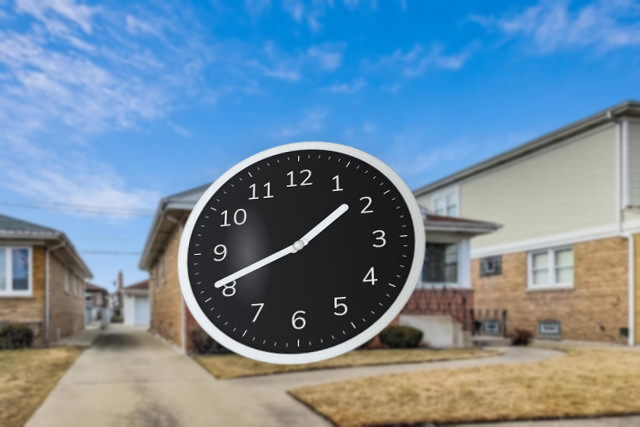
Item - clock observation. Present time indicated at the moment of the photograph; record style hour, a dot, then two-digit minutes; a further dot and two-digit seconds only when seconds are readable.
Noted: 1.41
